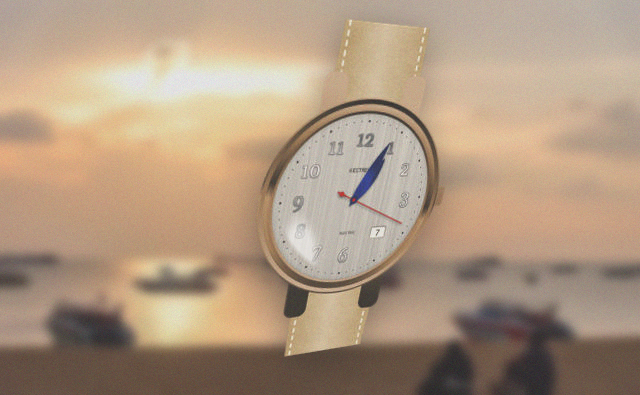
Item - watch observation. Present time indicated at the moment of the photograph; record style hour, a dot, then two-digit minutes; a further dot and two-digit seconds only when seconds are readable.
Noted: 1.04.19
